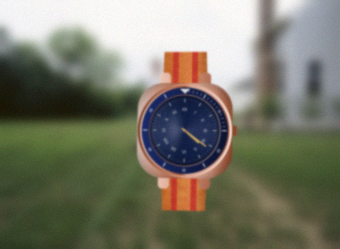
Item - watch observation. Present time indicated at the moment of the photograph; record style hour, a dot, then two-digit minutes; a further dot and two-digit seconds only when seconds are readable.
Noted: 4.21
